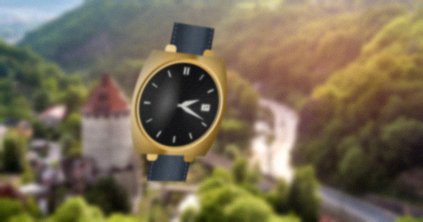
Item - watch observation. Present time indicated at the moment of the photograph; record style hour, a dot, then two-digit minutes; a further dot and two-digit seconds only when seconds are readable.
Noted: 2.19
